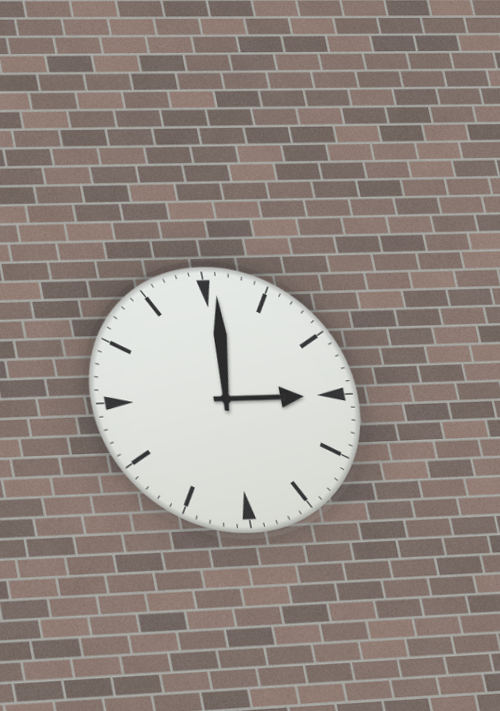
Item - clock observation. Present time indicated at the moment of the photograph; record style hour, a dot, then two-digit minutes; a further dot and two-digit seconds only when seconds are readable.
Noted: 3.01
